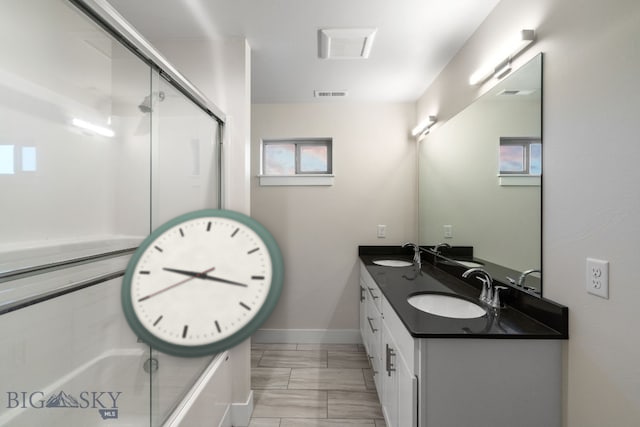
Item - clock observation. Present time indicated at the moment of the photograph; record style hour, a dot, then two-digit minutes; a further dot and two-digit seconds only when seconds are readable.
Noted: 9.16.40
